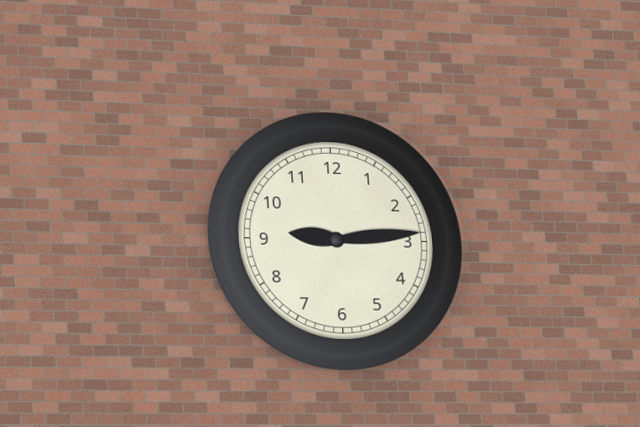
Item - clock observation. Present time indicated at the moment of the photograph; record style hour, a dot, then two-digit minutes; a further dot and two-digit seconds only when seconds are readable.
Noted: 9.14
